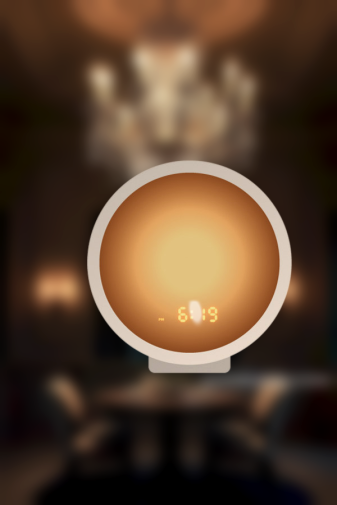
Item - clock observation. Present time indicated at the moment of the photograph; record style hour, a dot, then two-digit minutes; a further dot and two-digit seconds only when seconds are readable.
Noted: 6.19
